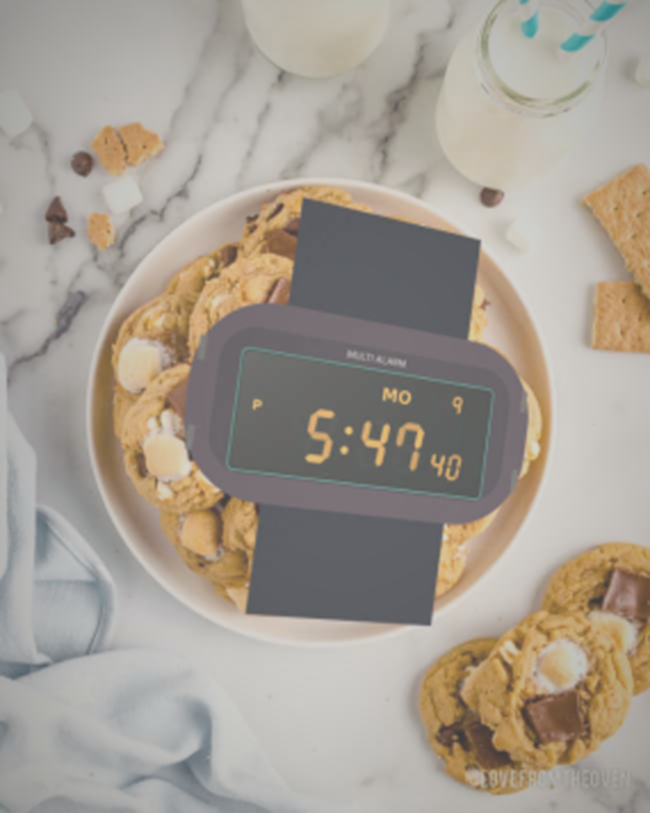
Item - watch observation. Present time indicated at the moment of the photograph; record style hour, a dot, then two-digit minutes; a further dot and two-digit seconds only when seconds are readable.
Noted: 5.47.40
